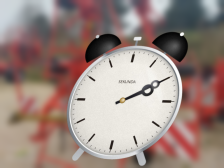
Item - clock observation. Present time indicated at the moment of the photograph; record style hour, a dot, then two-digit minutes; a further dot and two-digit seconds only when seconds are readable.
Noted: 2.10
